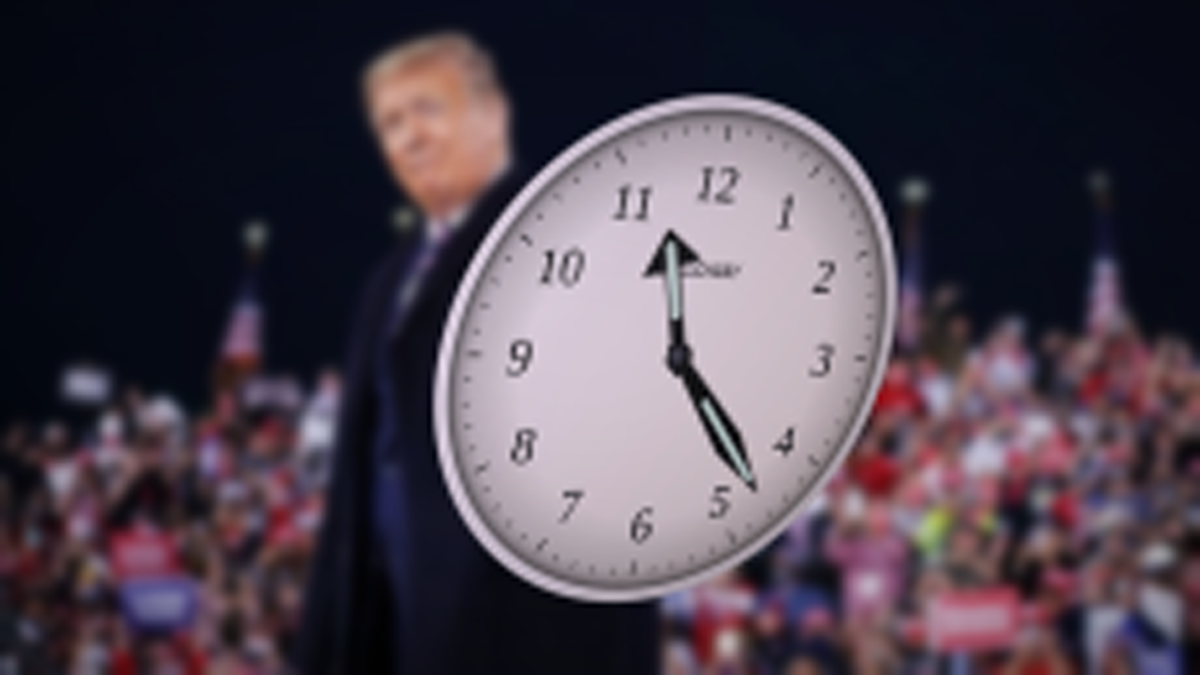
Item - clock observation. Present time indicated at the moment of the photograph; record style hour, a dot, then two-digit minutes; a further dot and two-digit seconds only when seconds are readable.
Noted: 11.23
